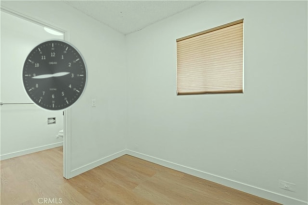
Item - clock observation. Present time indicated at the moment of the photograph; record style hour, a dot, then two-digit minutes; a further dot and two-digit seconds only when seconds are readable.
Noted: 2.44
